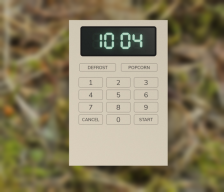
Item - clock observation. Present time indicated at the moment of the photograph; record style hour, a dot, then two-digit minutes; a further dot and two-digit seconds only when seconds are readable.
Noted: 10.04
